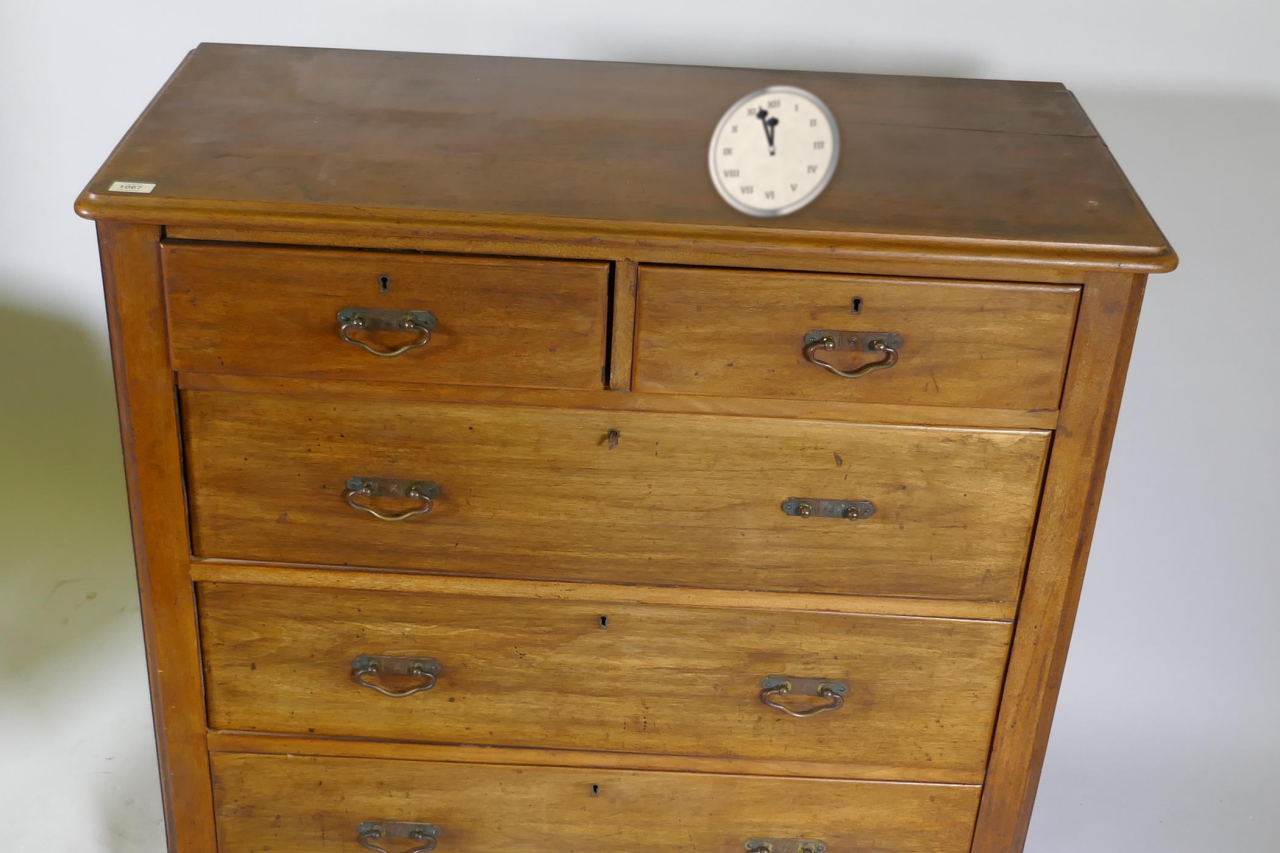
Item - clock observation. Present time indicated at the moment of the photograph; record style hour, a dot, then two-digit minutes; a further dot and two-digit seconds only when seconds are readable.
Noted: 11.57
